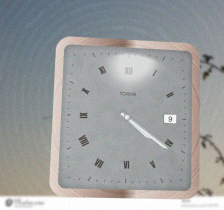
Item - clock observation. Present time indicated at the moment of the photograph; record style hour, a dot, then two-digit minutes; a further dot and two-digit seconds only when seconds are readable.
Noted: 4.21
